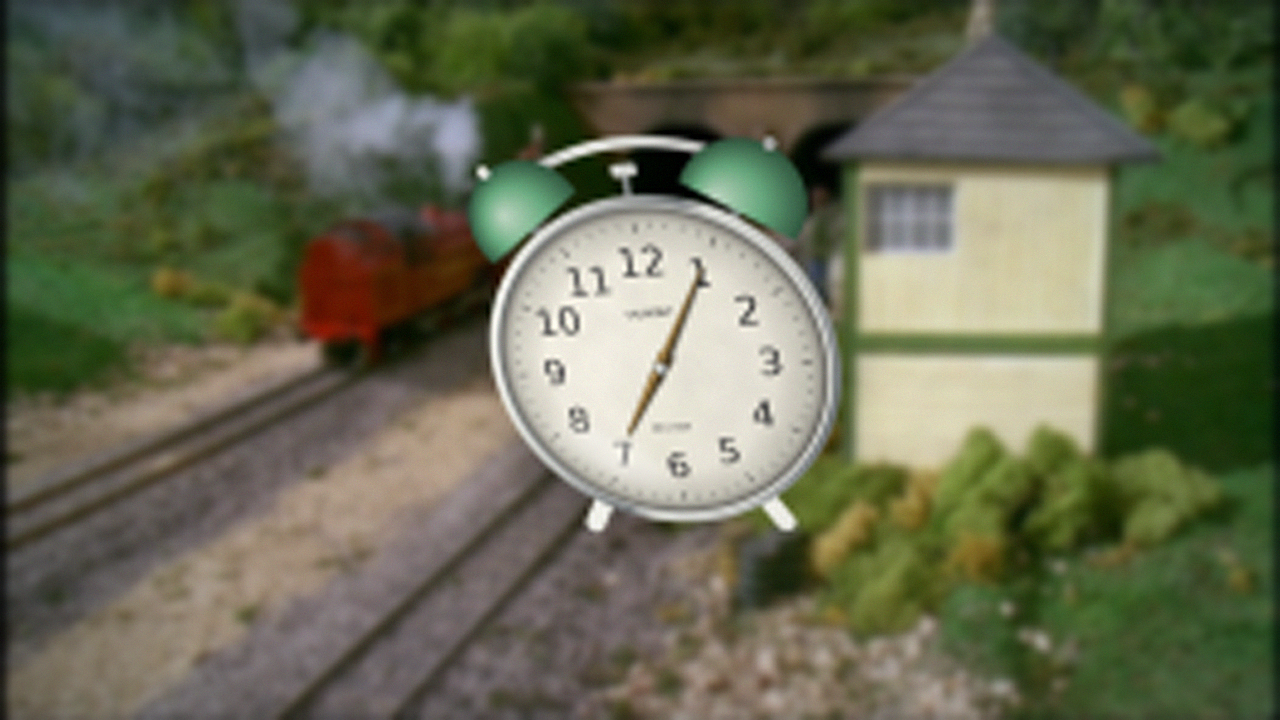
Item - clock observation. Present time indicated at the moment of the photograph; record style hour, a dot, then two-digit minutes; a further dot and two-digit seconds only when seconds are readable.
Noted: 7.05
